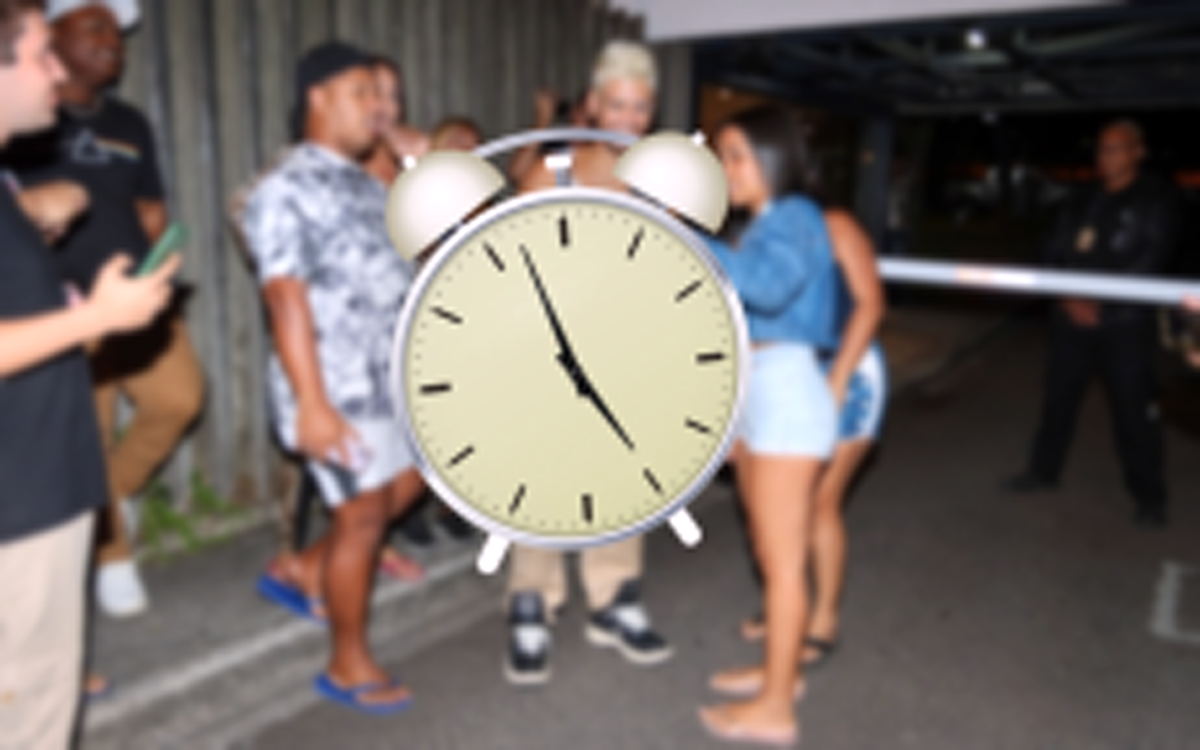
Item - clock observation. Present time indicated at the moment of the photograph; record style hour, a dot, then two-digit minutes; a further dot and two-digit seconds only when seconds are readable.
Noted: 4.57
